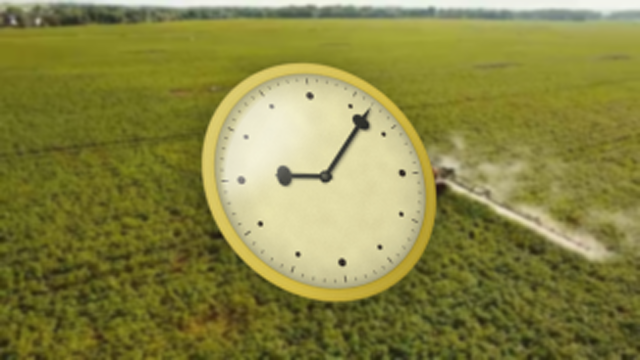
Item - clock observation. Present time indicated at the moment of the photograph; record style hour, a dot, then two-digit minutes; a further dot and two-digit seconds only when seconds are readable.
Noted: 9.07
